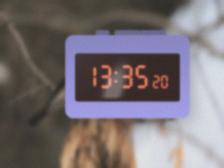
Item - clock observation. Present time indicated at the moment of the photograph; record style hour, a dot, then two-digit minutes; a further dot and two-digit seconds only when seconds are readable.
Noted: 13.35.20
